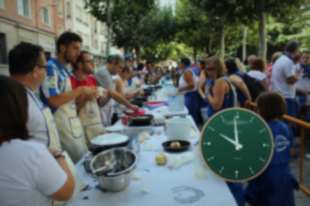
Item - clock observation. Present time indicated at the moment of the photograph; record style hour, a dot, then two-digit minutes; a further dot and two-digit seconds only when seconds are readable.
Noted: 9.59
